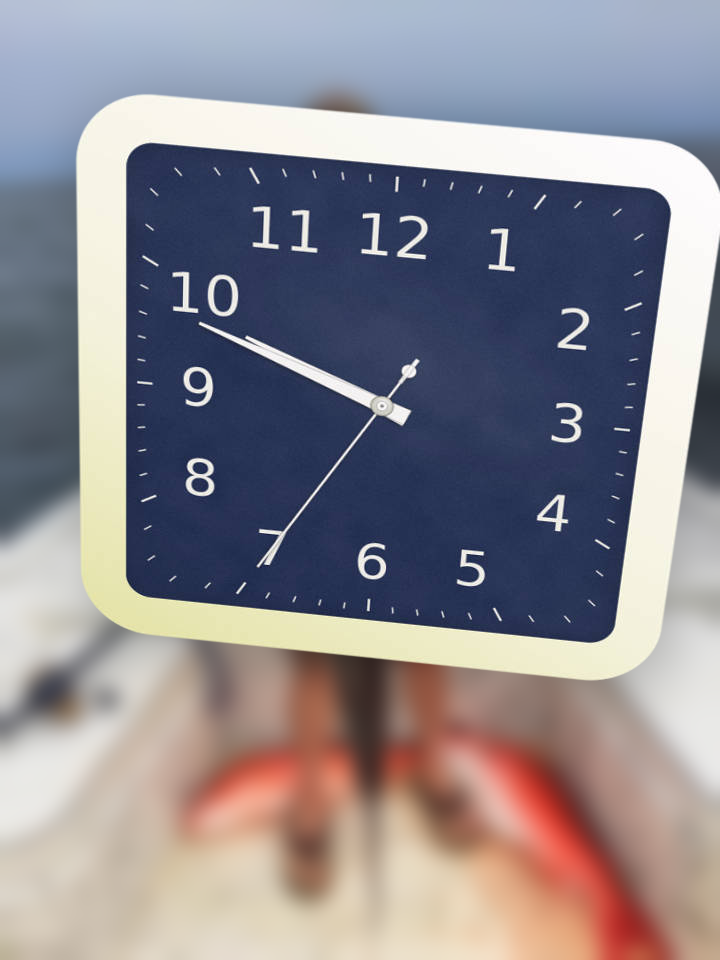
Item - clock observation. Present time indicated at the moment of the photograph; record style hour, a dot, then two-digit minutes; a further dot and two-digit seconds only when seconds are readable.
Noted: 9.48.35
